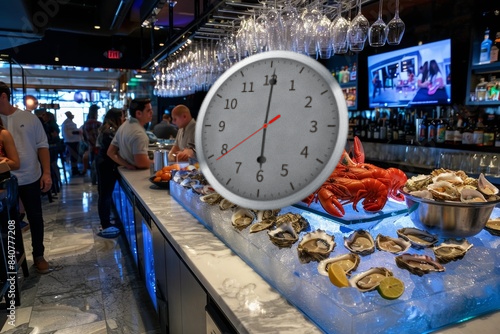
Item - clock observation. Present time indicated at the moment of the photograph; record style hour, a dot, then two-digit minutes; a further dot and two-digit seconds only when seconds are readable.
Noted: 6.00.39
